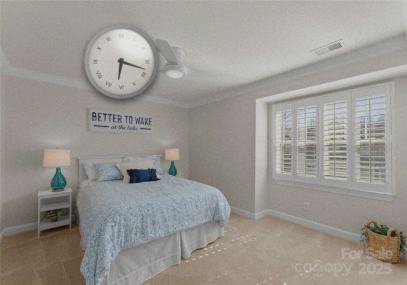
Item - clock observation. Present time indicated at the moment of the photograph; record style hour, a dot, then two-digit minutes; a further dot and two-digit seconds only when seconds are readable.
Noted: 6.18
